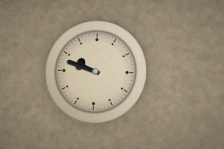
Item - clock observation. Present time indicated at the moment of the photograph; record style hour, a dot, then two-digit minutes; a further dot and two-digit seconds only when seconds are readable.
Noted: 9.48
